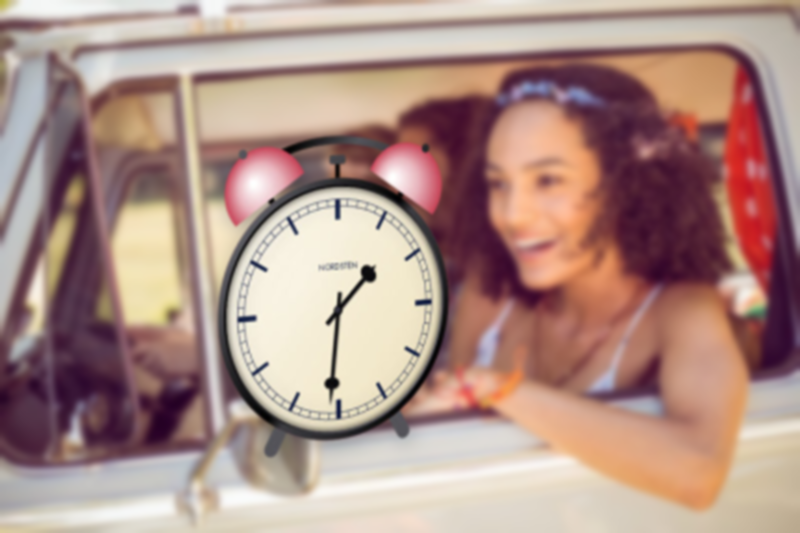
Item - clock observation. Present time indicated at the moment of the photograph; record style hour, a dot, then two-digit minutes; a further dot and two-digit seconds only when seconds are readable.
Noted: 1.31
